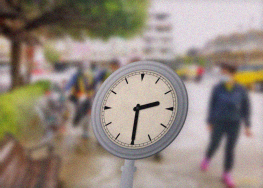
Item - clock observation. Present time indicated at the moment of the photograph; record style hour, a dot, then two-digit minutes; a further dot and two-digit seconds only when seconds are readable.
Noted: 2.30
